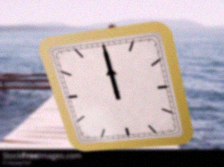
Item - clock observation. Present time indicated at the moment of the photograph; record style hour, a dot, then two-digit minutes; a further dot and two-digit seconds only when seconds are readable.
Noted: 12.00
